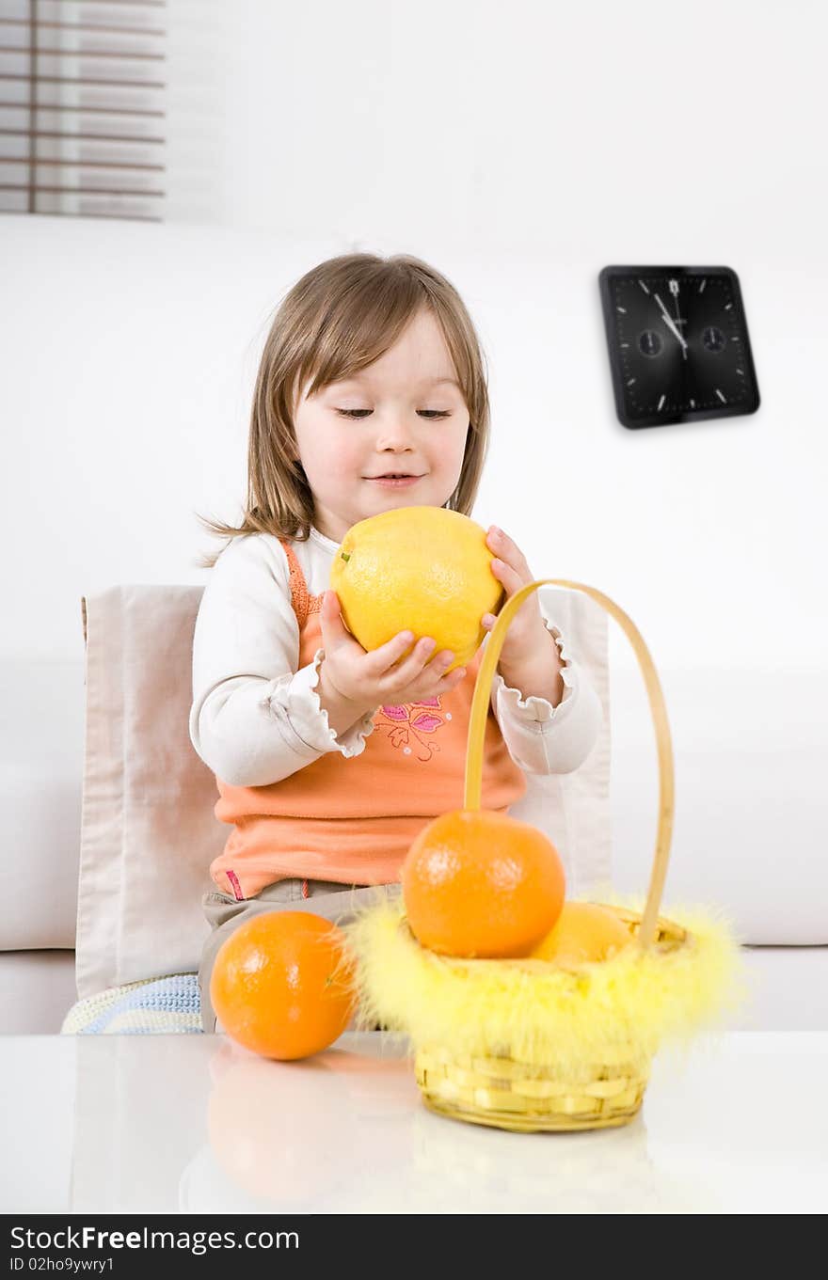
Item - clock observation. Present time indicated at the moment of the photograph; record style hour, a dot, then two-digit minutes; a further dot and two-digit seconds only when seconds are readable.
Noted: 10.56
